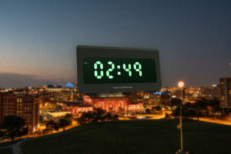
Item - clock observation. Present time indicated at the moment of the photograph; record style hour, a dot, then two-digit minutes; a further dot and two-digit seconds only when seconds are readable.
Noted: 2.49
